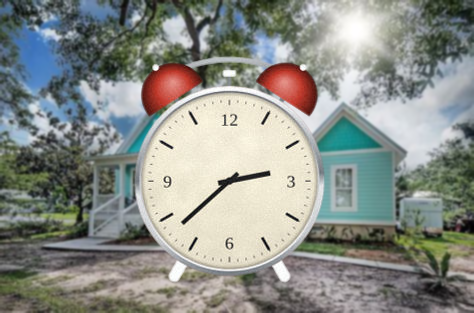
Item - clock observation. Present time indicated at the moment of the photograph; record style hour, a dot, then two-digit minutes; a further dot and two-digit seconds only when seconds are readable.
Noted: 2.38
